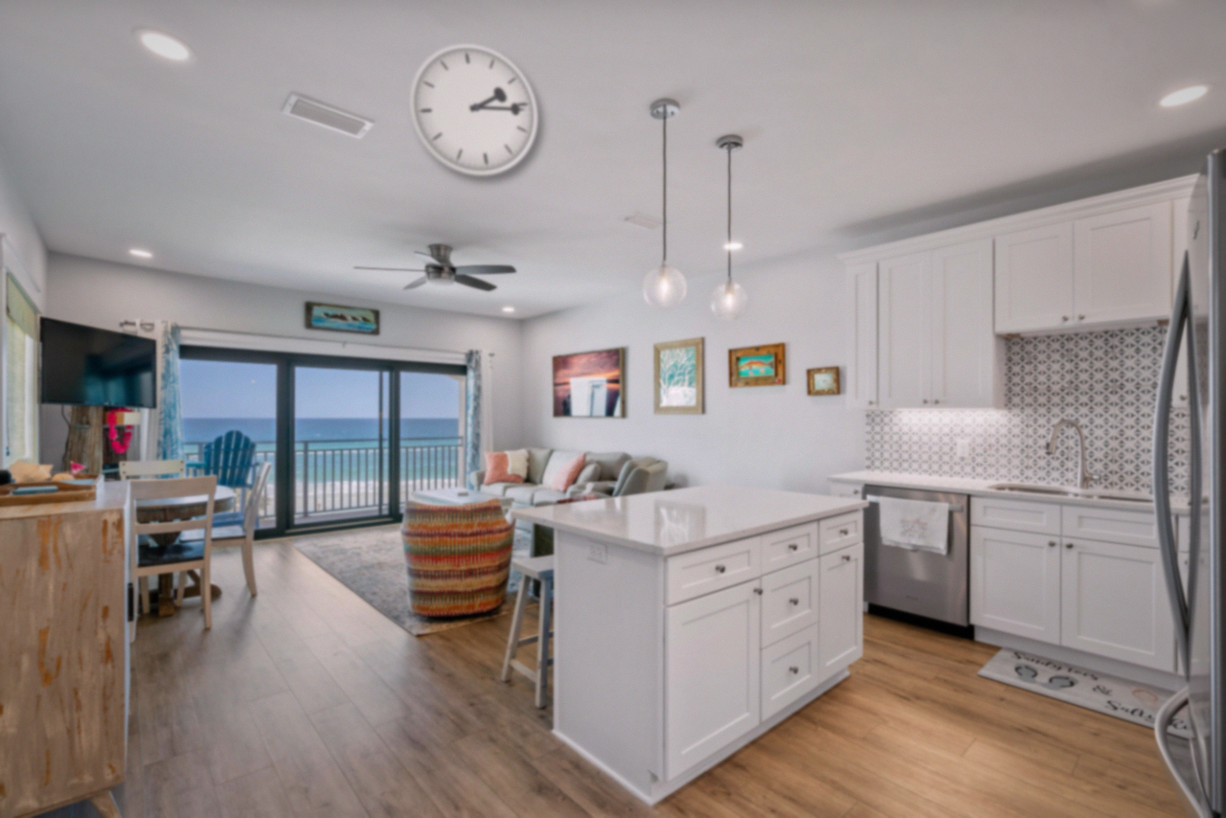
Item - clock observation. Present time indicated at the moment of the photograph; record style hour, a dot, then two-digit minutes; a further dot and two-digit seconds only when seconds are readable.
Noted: 2.16
